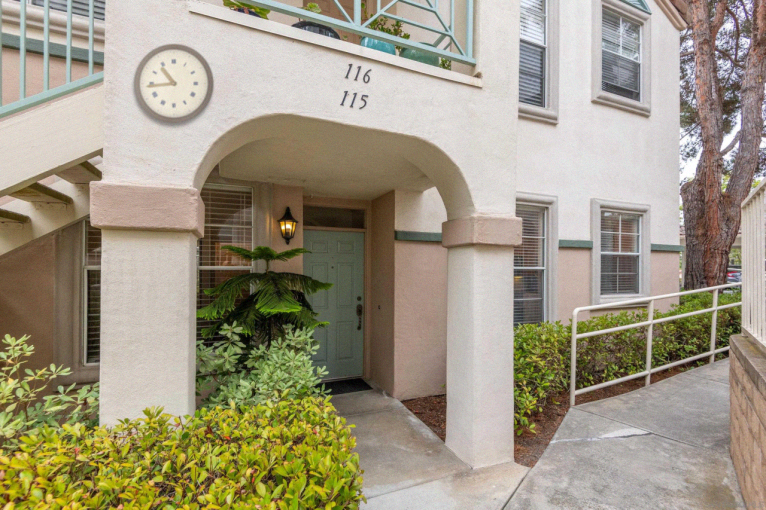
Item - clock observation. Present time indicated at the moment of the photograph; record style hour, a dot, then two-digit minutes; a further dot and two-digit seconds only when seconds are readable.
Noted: 10.44
